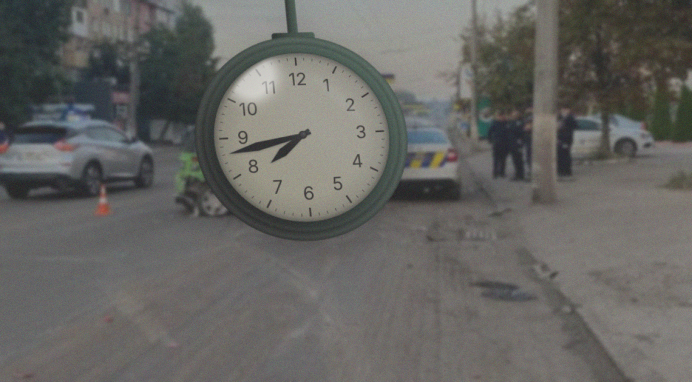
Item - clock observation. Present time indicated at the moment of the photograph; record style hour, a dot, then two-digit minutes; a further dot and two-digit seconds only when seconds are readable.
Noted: 7.43
